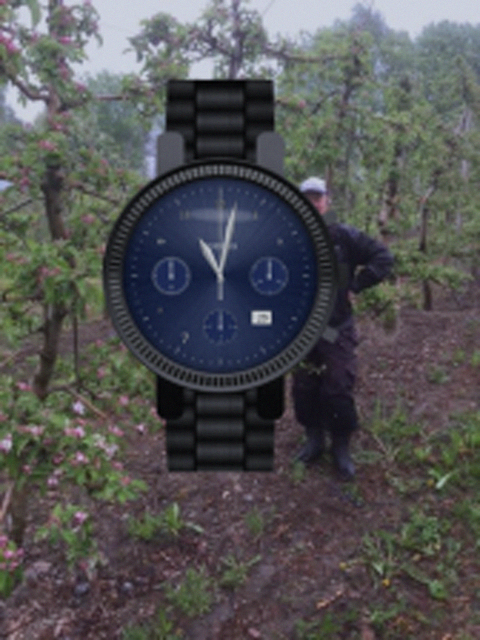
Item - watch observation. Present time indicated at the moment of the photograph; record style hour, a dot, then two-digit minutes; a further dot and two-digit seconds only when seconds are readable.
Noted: 11.02
